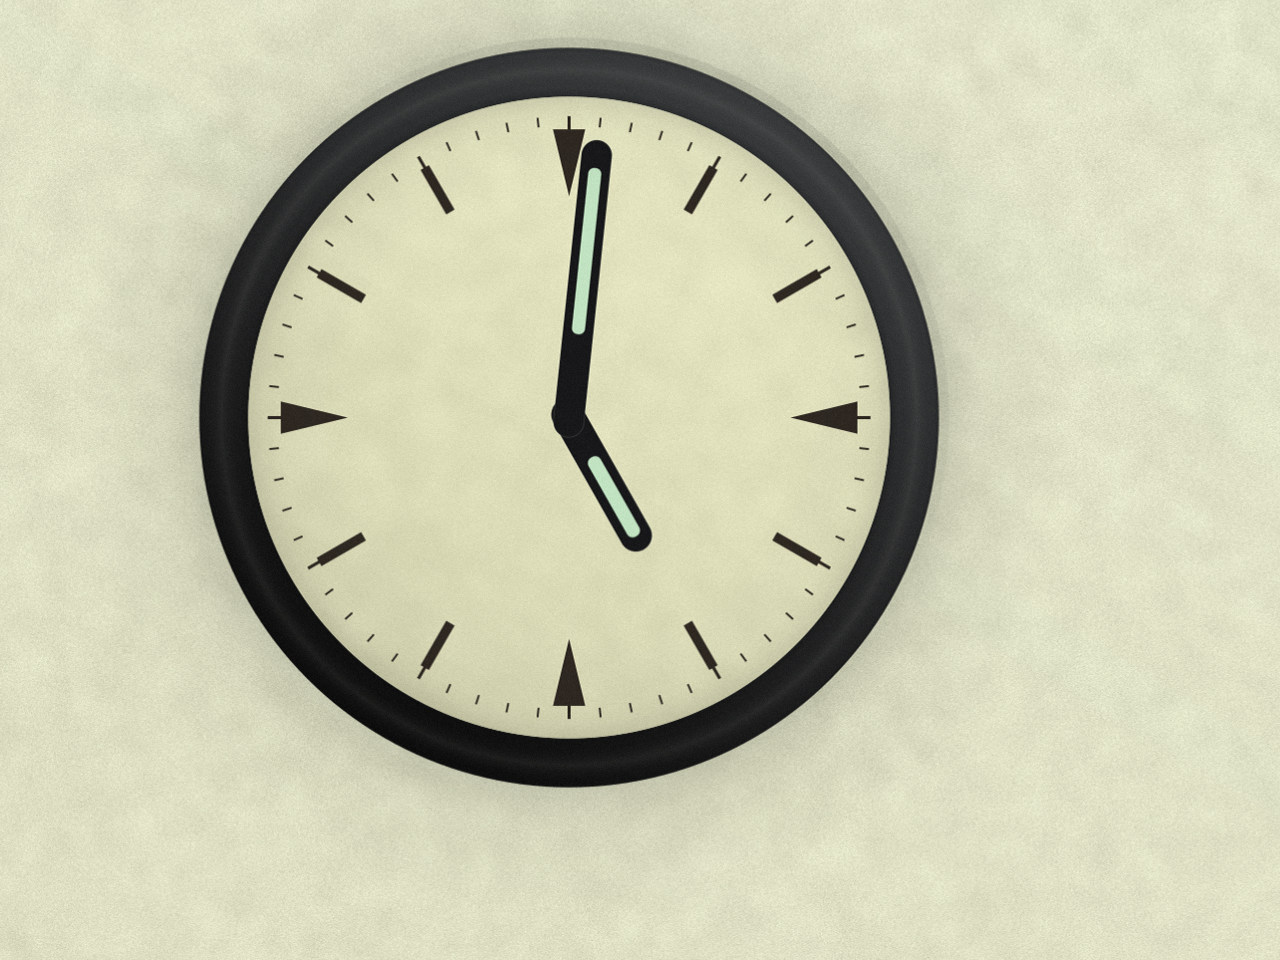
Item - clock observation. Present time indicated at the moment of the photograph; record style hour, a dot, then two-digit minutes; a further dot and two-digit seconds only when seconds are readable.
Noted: 5.01
